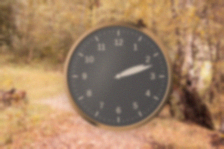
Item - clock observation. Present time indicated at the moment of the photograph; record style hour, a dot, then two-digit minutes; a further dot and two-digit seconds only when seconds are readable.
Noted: 2.12
